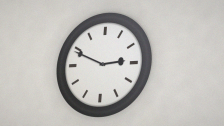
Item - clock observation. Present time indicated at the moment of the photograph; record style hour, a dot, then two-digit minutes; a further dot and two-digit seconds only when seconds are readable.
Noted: 2.49
